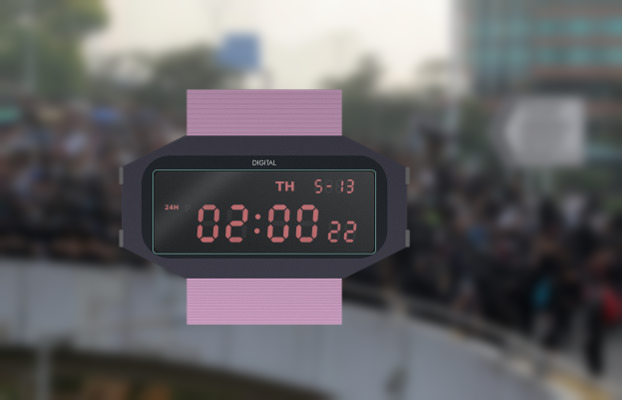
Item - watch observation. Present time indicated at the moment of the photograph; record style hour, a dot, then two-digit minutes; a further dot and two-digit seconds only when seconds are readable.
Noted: 2.00.22
